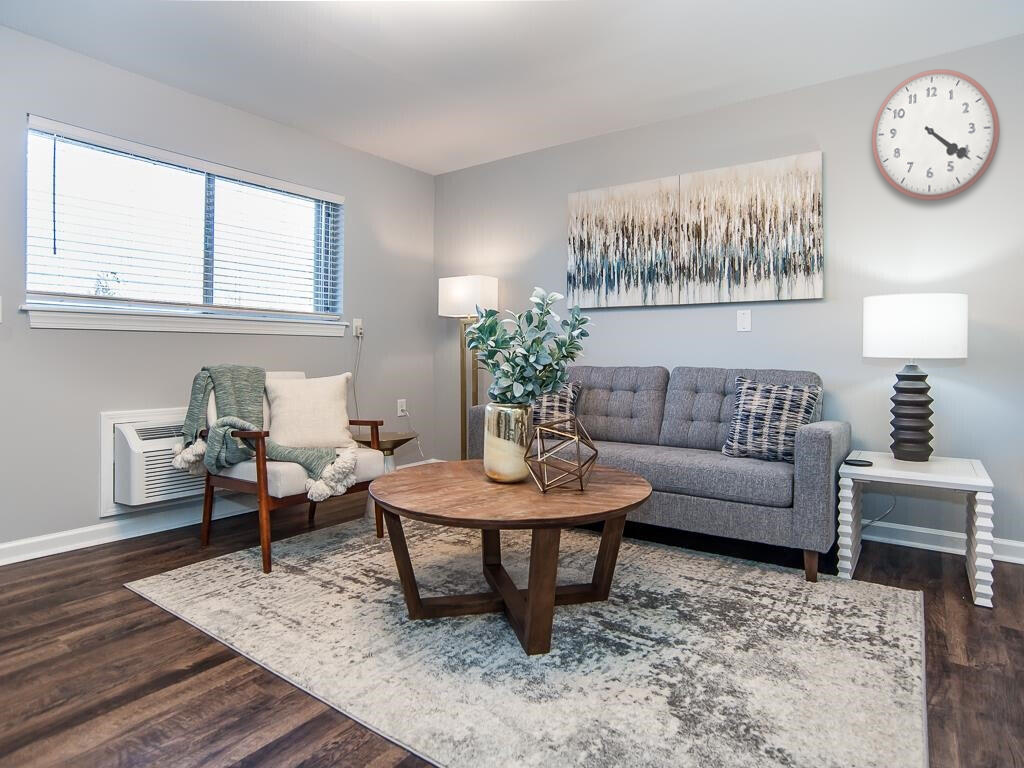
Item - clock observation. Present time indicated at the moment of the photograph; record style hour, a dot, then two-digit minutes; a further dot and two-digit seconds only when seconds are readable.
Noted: 4.21
